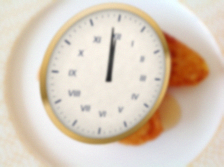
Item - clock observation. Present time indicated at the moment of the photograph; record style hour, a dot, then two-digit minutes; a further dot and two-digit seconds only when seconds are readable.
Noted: 11.59
